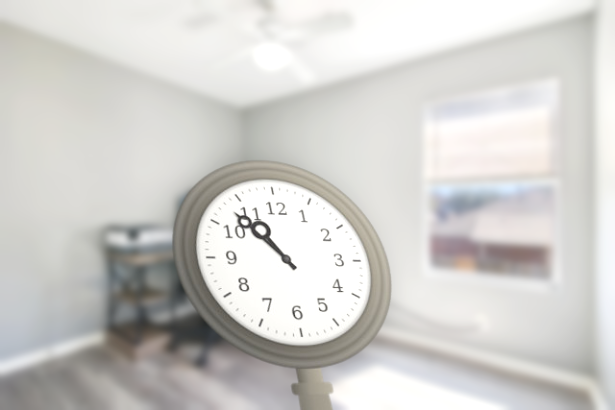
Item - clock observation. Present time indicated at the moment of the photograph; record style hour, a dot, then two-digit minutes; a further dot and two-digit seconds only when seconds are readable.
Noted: 10.53
